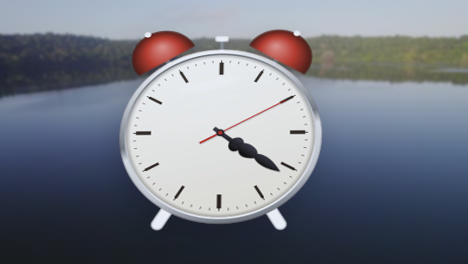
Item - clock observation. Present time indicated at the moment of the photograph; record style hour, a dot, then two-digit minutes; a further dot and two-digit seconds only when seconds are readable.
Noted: 4.21.10
